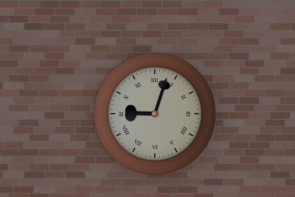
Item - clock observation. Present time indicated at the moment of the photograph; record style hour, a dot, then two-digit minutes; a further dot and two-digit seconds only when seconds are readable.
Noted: 9.03
